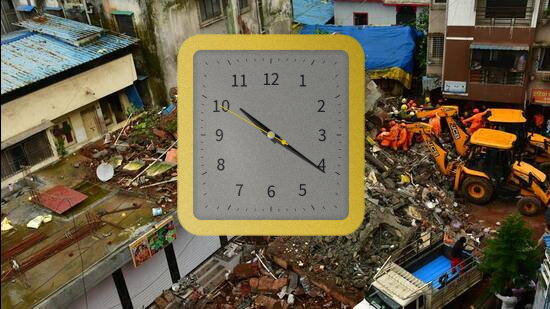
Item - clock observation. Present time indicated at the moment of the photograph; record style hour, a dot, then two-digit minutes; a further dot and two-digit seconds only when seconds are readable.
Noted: 10.20.50
